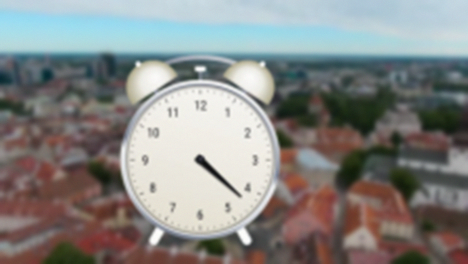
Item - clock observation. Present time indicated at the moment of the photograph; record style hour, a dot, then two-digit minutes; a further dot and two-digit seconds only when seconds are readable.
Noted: 4.22
